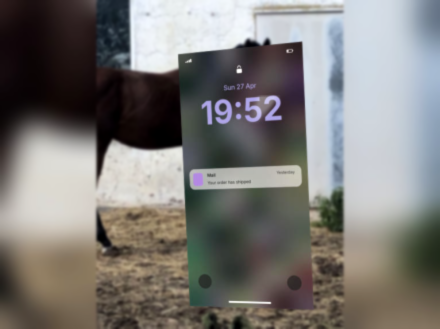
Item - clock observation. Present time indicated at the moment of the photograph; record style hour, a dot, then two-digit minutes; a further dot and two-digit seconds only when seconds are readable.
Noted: 19.52
